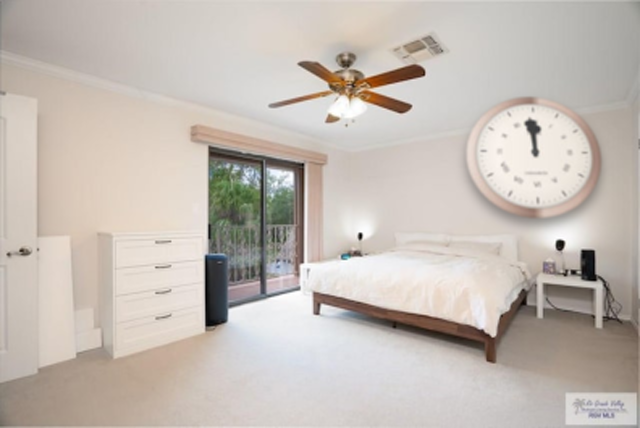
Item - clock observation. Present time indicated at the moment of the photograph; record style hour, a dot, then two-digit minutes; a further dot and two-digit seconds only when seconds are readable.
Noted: 11.59
